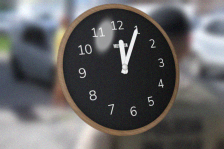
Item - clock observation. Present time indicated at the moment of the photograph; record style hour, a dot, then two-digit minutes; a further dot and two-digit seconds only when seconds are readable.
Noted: 12.05
